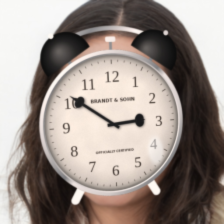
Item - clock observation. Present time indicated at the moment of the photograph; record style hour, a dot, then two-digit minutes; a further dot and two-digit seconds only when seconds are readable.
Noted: 2.51
